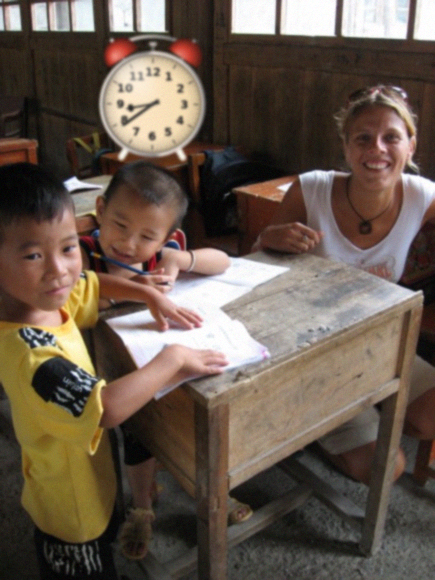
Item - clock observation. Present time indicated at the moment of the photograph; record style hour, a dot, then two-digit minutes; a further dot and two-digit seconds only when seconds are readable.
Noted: 8.39
